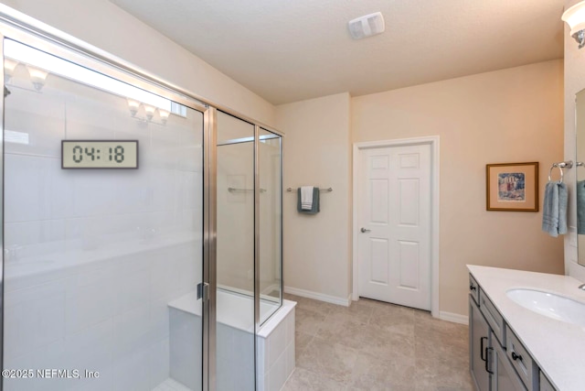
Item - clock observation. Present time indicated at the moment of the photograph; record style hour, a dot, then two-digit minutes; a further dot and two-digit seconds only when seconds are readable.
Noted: 4.18
